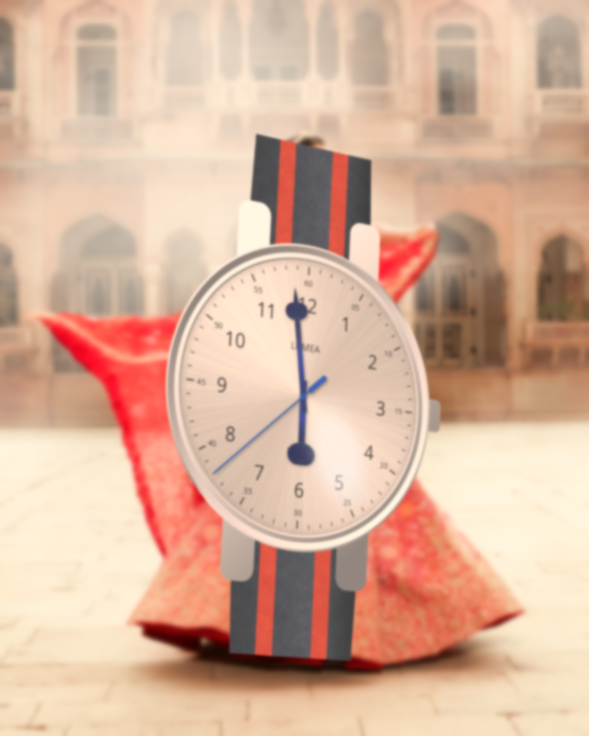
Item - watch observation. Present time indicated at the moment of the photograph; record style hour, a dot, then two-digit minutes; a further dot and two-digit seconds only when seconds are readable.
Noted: 5.58.38
